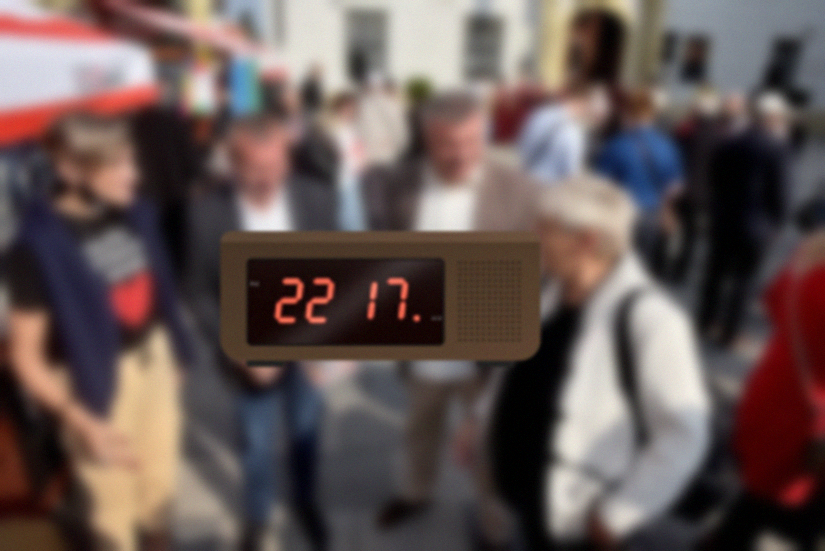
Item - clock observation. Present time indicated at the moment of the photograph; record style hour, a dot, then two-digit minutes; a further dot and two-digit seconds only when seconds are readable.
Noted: 22.17
